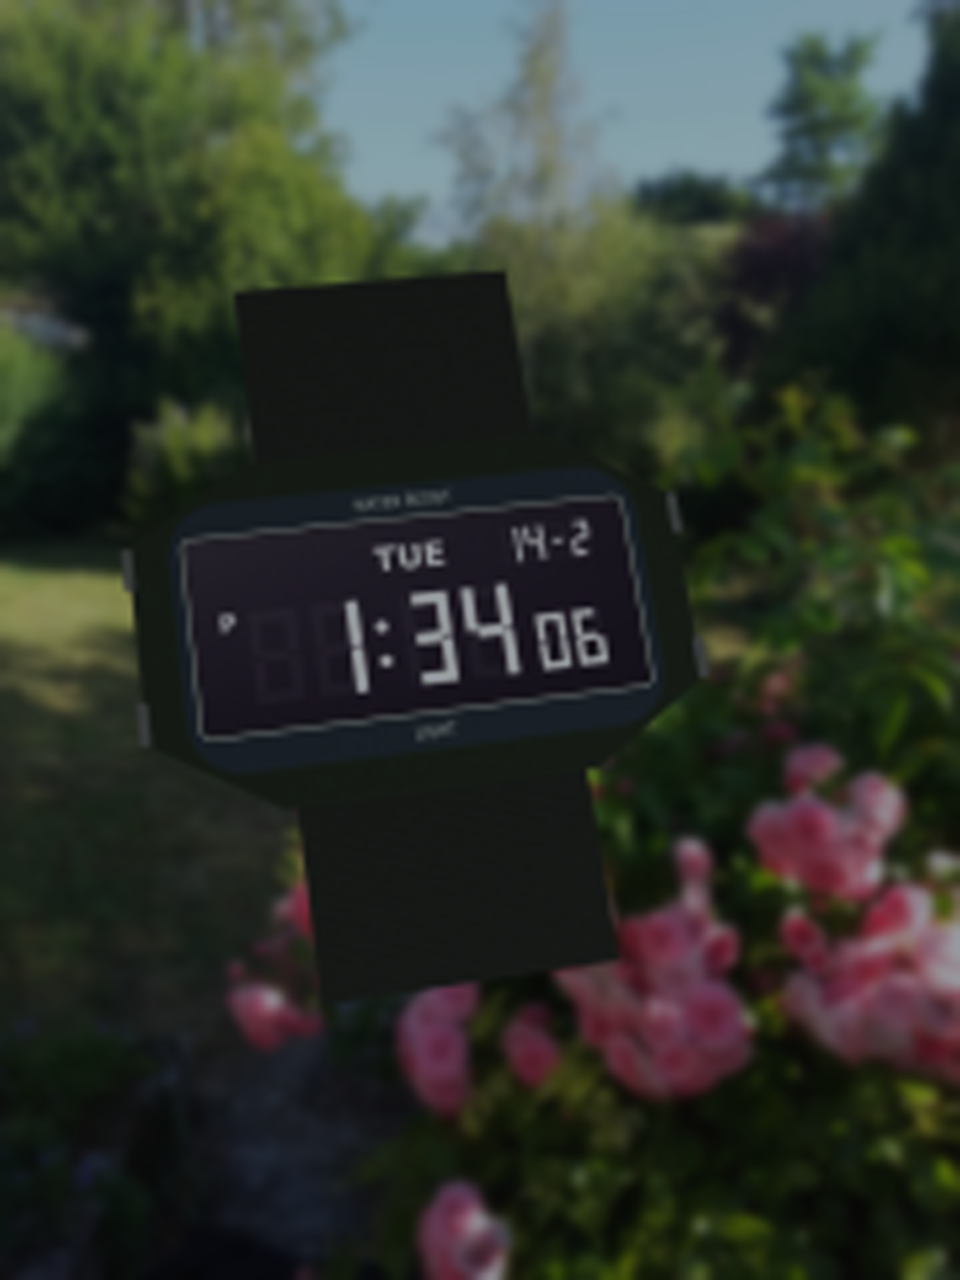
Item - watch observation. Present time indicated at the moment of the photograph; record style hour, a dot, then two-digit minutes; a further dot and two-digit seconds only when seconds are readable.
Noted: 1.34.06
